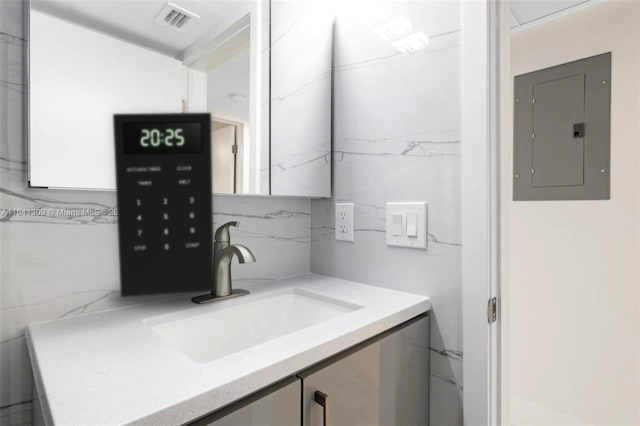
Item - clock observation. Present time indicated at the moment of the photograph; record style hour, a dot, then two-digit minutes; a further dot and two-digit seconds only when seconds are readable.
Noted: 20.25
